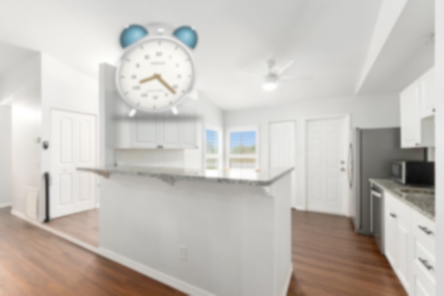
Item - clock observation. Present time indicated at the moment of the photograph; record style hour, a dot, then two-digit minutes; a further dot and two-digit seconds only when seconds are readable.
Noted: 8.22
